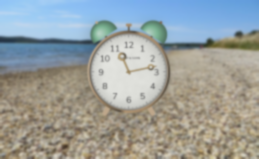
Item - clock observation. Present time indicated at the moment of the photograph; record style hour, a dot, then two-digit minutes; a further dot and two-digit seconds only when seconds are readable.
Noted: 11.13
